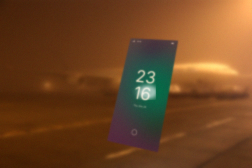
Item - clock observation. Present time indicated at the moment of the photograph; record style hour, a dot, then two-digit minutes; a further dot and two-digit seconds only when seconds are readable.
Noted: 23.16
